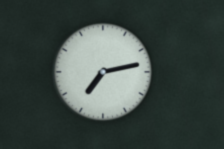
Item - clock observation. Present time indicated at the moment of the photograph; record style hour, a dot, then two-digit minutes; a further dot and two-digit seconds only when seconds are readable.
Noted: 7.13
